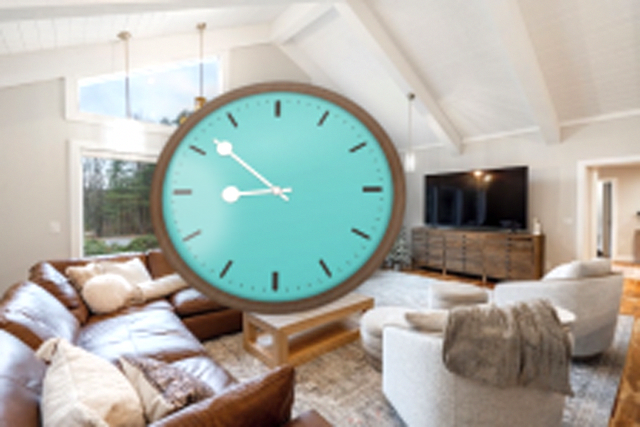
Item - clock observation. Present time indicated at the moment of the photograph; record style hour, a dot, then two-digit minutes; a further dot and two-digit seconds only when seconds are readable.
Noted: 8.52
